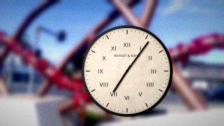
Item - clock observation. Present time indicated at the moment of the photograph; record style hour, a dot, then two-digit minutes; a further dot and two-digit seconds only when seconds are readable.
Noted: 7.06
